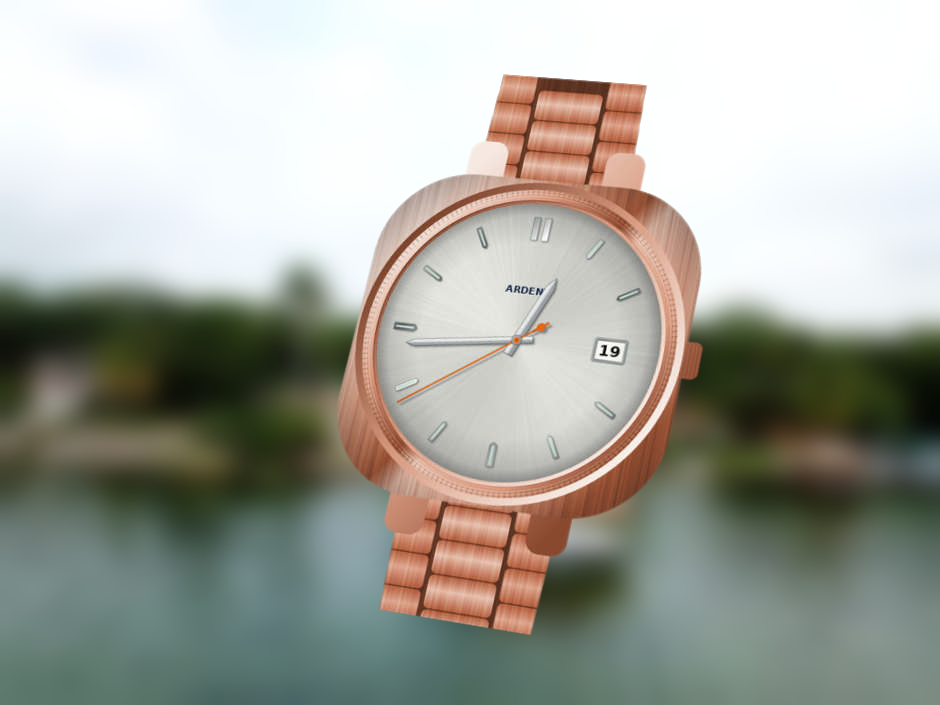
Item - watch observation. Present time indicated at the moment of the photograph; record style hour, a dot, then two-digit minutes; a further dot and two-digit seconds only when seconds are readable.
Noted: 12.43.39
